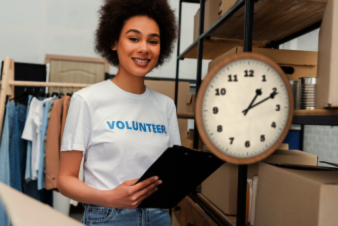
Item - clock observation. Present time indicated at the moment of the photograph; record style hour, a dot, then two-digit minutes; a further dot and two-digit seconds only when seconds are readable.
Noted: 1.11
